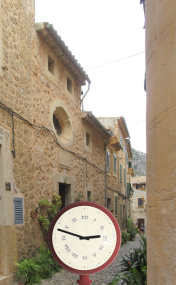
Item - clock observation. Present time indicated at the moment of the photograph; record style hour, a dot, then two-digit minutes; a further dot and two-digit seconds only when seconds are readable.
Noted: 2.48
